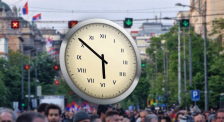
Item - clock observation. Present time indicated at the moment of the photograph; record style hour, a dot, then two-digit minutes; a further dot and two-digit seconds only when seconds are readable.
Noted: 5.51
